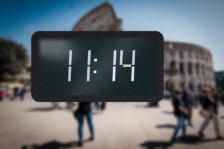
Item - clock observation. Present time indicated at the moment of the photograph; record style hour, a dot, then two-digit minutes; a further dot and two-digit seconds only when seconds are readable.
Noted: 11.14
